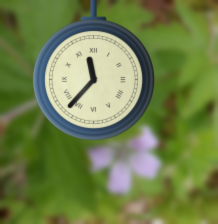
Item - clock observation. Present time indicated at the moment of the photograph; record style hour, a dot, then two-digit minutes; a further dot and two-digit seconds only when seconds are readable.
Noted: 11.37
